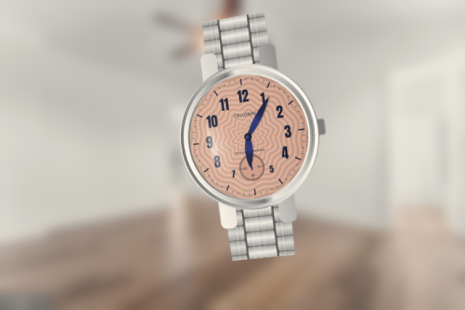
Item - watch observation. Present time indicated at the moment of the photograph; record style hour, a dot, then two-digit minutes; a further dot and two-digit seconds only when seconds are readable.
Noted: 6.06
